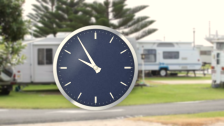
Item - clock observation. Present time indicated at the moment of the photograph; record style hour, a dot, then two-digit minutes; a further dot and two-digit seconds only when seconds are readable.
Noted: 9.55
